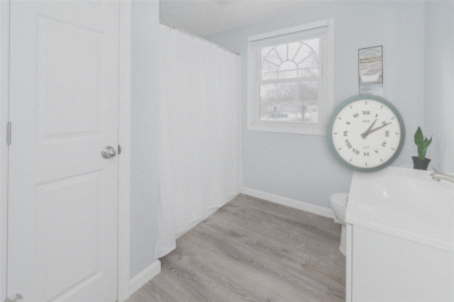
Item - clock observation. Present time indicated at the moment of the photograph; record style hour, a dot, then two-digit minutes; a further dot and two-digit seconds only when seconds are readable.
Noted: 1.11
